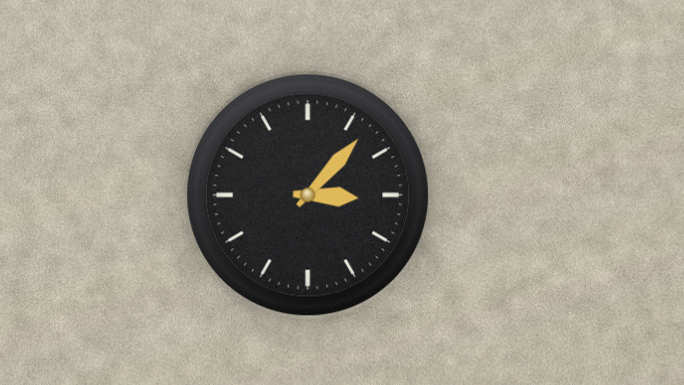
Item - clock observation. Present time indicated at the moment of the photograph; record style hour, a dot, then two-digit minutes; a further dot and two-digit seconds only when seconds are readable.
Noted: 3.07
